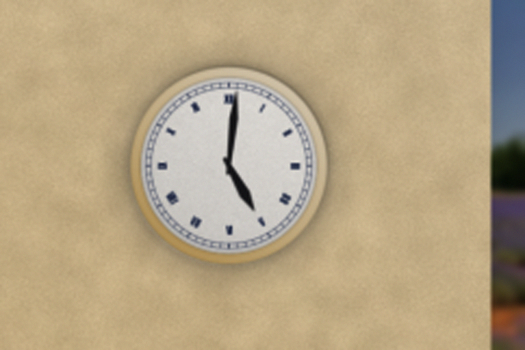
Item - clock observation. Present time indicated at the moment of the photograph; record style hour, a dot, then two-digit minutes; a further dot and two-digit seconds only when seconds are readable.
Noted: 5.01
